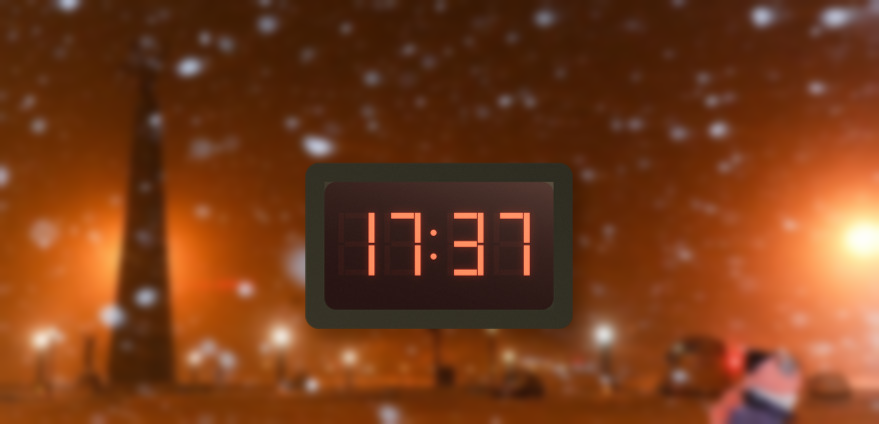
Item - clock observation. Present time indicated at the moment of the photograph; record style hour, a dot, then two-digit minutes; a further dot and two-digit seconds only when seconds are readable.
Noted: 17.37
